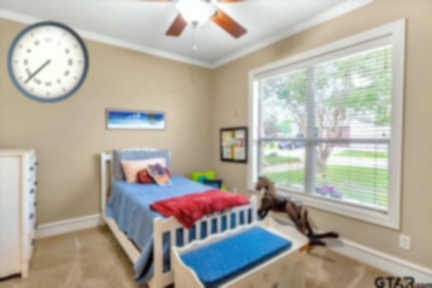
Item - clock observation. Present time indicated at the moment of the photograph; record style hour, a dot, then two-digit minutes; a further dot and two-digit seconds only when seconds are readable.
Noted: 7.38
